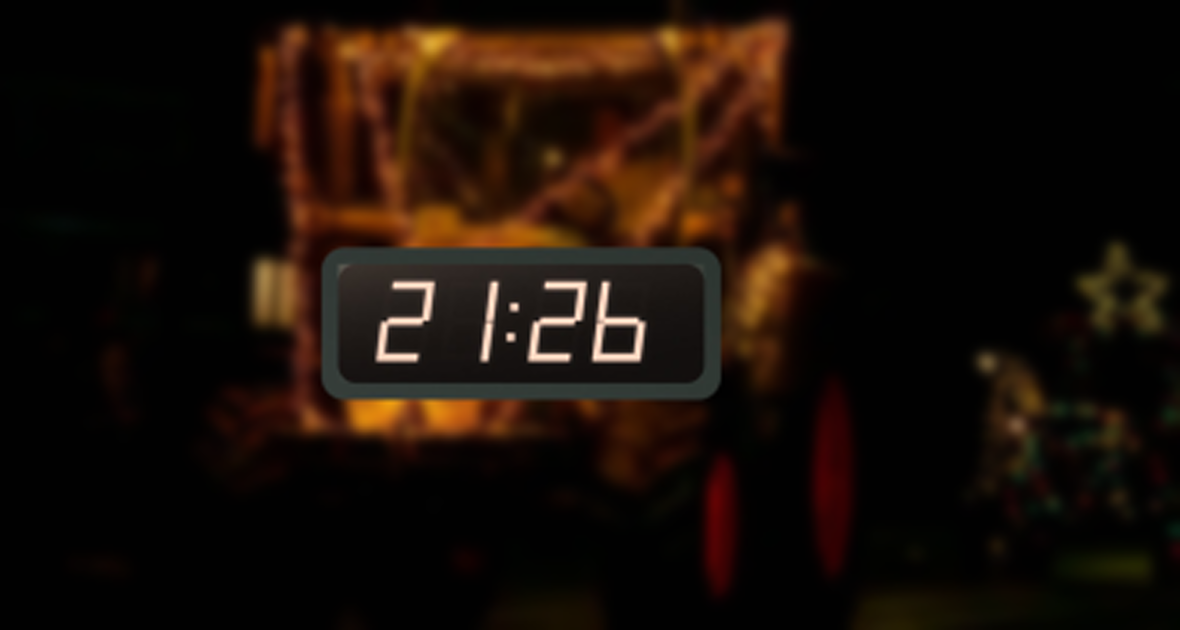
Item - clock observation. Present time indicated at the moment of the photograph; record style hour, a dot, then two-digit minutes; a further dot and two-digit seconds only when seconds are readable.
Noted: 21.26
